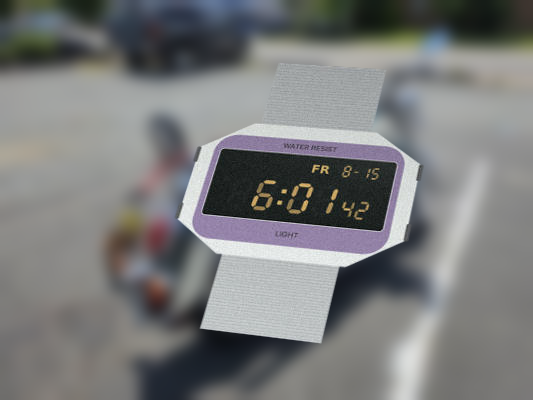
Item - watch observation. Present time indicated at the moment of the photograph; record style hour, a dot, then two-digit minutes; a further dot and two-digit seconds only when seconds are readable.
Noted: 6.01.42
